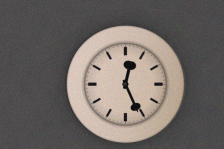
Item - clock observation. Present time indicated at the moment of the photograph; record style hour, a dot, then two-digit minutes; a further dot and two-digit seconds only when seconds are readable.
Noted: 12.26
